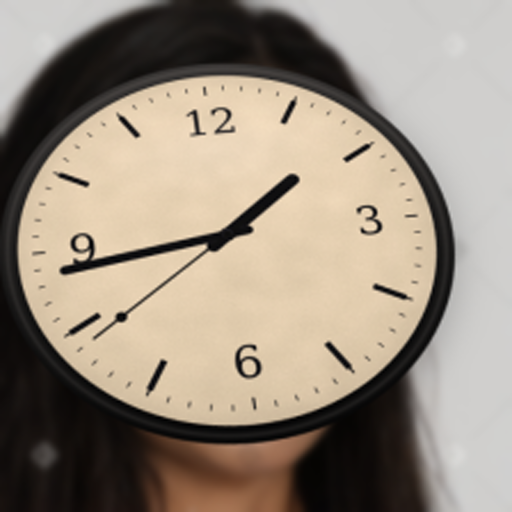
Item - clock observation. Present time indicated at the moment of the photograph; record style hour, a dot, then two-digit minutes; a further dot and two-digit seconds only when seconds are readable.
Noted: 1.43.39
